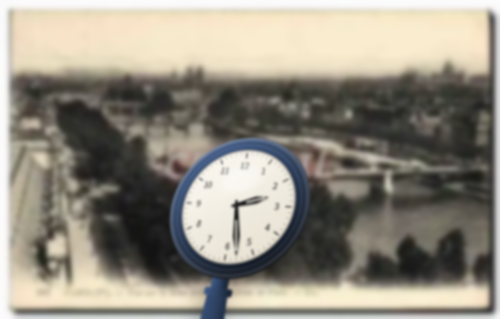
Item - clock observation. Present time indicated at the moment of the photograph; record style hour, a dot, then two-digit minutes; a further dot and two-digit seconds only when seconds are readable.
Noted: 2.28
